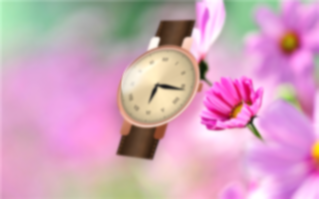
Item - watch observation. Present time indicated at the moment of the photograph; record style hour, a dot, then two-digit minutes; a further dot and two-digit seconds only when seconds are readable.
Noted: 6.16
